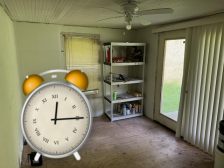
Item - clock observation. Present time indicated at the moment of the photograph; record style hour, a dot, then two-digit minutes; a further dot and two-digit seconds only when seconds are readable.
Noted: 12.15
